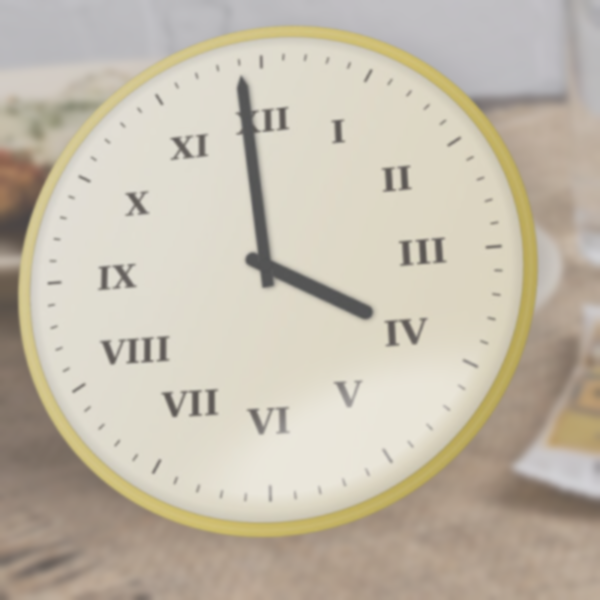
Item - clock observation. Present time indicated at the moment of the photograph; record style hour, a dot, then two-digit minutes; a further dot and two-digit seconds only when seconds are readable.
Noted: 3.59
